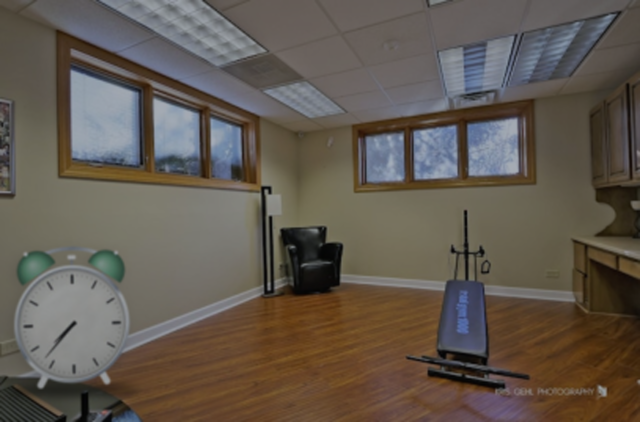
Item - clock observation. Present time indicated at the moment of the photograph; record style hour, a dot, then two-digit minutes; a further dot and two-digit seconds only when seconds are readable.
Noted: 7.37
